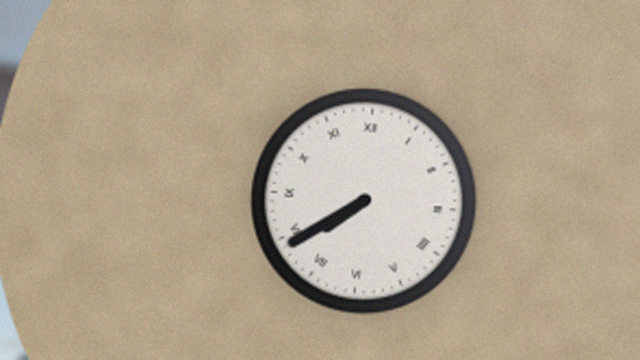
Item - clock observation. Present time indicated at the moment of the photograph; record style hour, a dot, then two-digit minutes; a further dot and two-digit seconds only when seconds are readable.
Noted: 7.39
